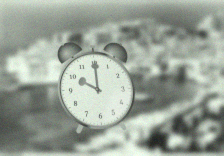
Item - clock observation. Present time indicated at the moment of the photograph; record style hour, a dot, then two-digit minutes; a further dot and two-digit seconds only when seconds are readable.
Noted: 10.00
